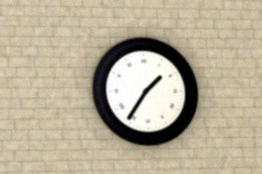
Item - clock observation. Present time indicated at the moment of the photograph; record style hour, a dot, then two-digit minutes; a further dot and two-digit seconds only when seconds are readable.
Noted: 1.36
